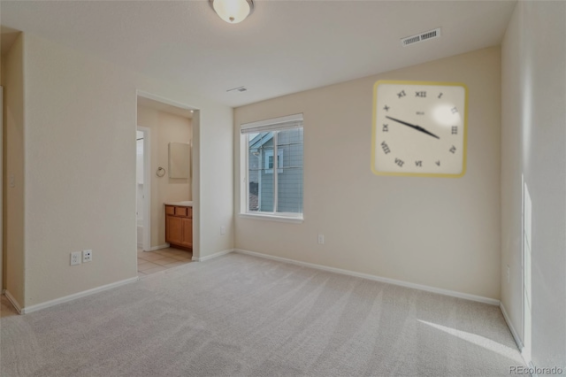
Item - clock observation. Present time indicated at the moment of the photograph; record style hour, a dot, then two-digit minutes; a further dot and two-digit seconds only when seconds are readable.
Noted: 3.48
